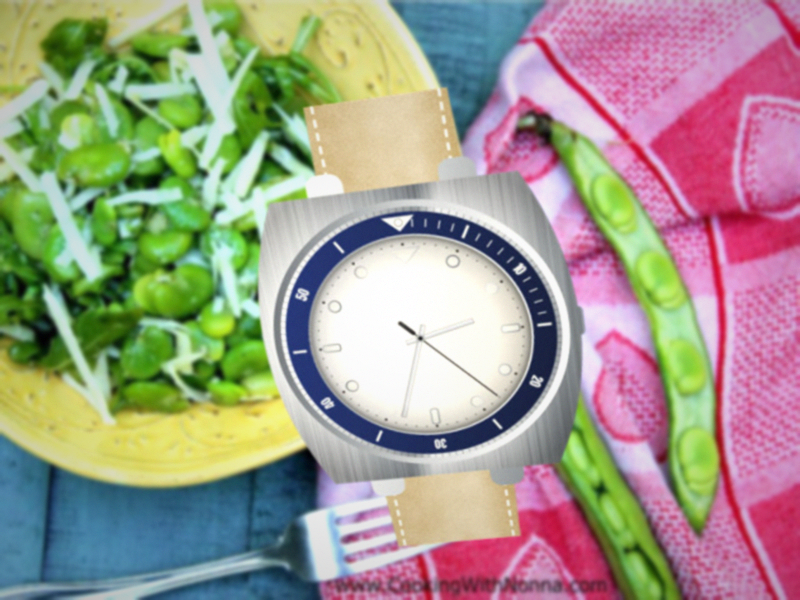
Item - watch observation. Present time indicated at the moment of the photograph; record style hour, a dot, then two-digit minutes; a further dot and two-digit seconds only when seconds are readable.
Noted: 2.33.23
